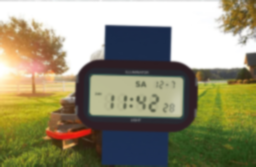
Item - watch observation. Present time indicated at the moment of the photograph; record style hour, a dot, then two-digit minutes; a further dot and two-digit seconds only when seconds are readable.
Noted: 11.42
